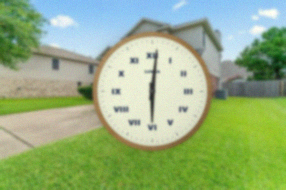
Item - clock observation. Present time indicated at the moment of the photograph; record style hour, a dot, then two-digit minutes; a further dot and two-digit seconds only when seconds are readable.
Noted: 6.01
